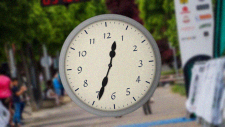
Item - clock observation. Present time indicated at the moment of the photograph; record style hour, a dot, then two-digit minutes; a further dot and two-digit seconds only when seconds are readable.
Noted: 12.34
